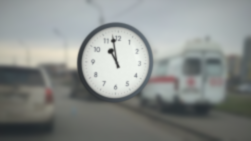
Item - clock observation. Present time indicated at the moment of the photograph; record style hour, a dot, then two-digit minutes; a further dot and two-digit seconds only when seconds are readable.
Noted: 10.58
